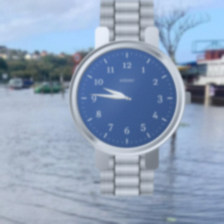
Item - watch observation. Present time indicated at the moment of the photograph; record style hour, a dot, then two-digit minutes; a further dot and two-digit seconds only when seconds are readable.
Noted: 9.46
